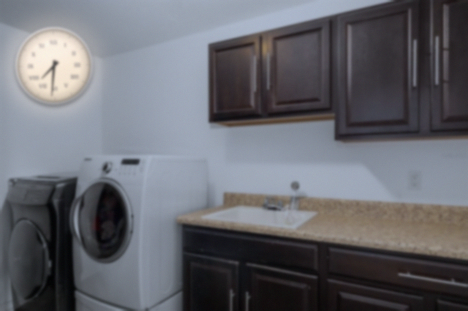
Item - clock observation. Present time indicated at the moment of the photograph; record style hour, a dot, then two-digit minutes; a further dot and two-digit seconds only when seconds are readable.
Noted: 7.31
